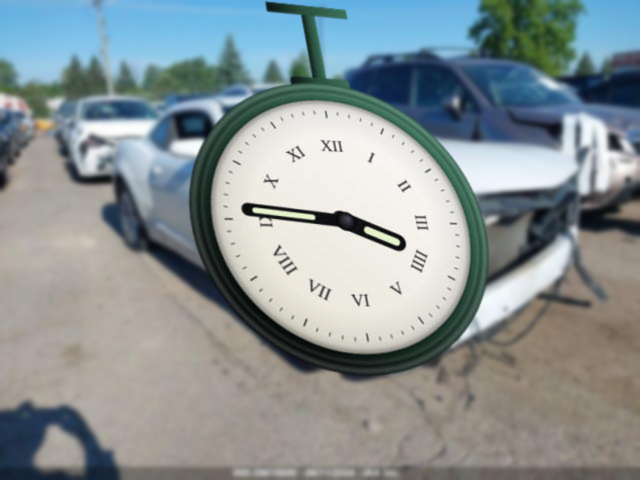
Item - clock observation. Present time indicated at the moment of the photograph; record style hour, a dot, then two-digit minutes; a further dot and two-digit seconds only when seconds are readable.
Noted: 3.46
